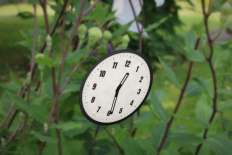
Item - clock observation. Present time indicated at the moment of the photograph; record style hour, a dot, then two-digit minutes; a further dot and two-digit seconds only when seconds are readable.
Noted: 12.29
